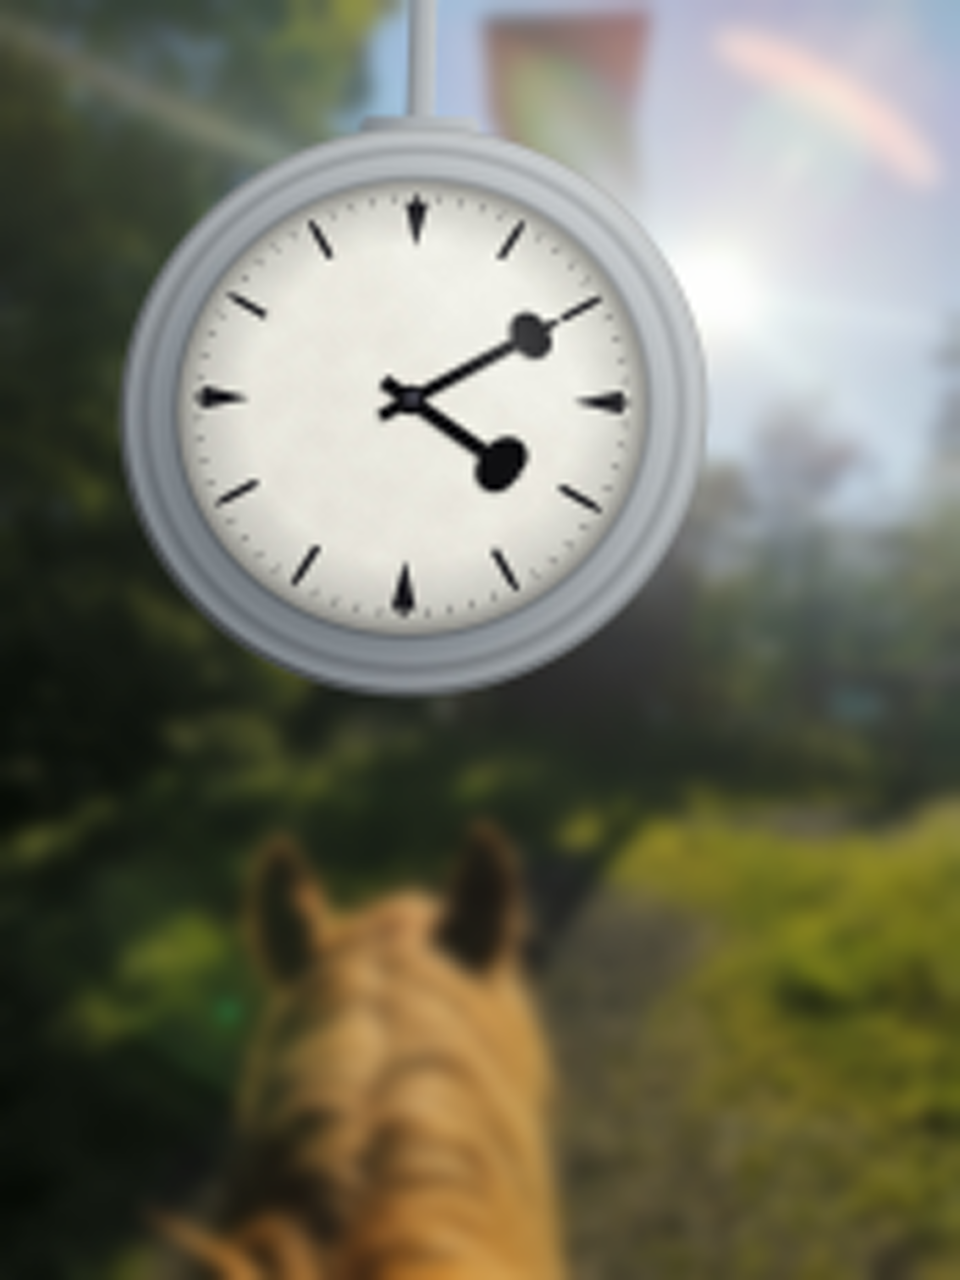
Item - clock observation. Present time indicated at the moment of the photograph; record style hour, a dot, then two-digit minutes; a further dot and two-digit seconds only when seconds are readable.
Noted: 4.10
